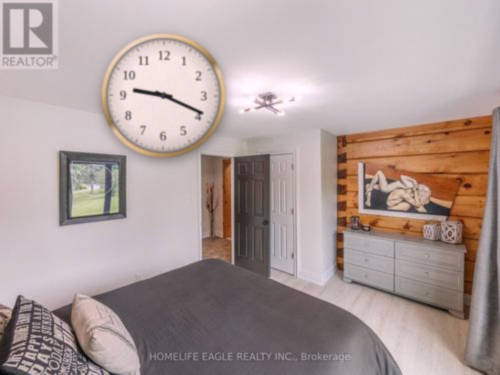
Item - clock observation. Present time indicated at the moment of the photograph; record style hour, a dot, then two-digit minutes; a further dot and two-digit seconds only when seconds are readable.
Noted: 9.19
